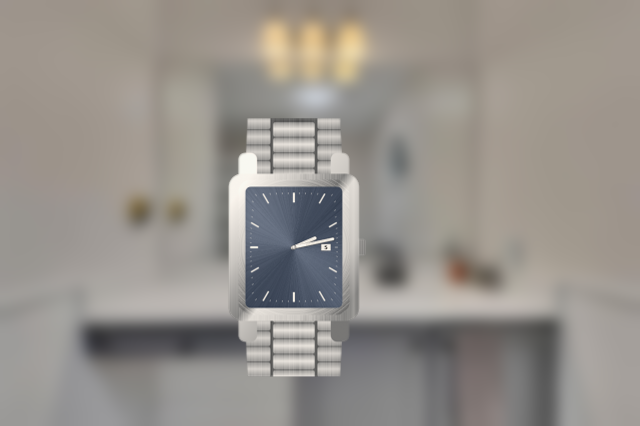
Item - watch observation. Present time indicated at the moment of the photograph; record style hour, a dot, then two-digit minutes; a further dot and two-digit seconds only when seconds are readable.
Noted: 2.13
